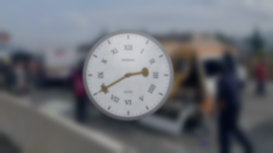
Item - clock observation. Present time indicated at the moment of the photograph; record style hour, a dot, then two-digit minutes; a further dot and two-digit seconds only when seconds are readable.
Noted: 2.40
